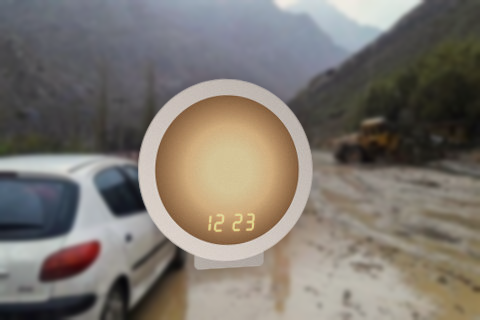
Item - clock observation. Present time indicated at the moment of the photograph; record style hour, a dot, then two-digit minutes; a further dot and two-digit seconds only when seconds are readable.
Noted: 12.23
